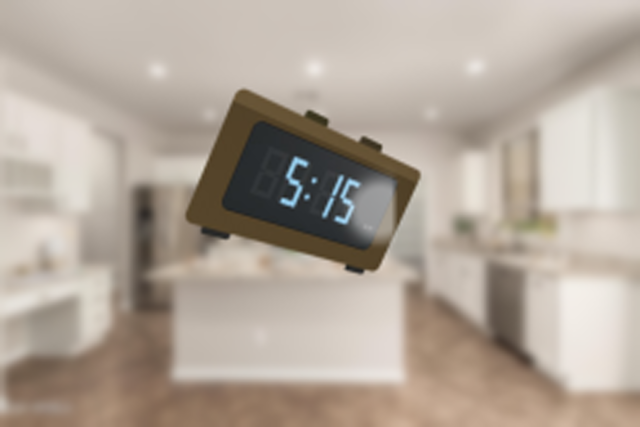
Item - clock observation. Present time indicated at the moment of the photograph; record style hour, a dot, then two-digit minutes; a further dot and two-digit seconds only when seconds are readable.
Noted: 5.15
